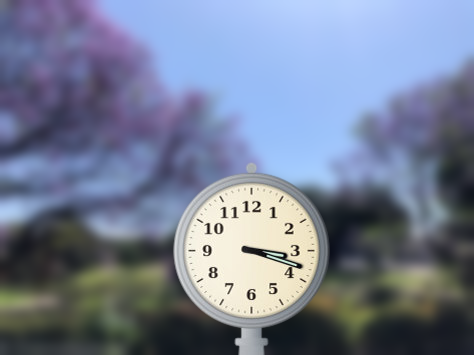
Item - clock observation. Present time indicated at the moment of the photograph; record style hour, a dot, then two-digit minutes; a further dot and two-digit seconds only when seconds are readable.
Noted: 3.18
